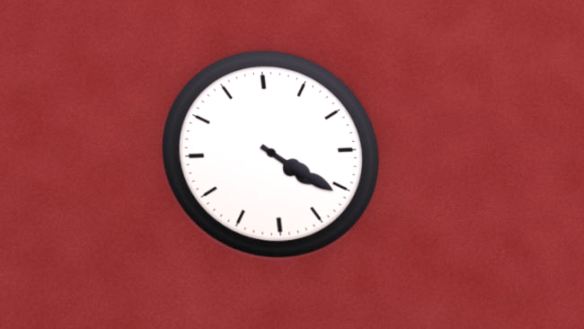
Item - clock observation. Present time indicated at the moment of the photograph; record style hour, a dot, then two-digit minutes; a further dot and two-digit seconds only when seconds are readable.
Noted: 4.21
